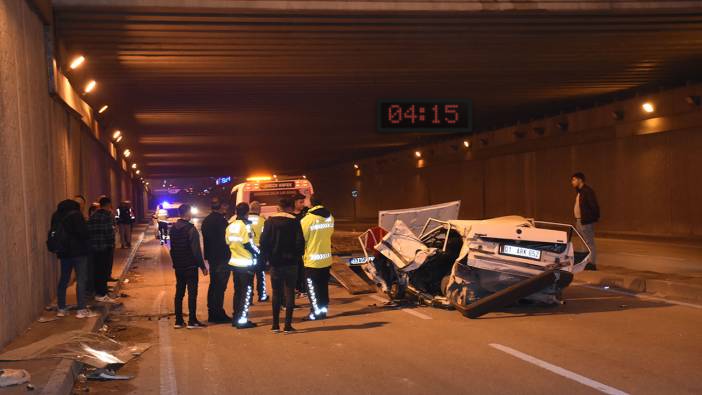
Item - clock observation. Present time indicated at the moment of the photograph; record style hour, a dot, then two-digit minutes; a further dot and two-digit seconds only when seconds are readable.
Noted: 4.15
